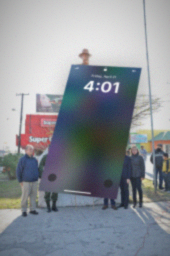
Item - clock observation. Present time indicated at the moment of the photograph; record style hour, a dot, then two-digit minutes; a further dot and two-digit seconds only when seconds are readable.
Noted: 4.01
